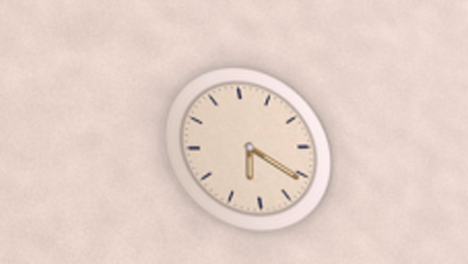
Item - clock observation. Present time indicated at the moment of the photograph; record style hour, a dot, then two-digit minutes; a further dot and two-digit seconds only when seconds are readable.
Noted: 6.21
